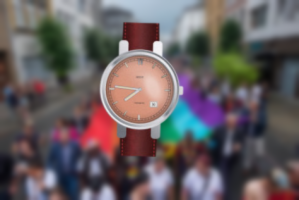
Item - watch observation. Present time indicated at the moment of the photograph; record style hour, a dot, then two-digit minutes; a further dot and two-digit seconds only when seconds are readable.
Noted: 7.46
